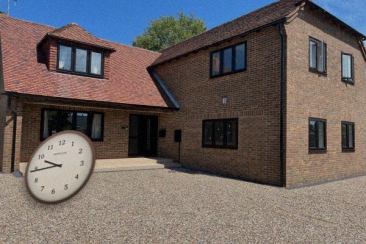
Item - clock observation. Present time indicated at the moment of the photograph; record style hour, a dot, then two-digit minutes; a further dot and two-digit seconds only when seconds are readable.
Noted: 9.44
